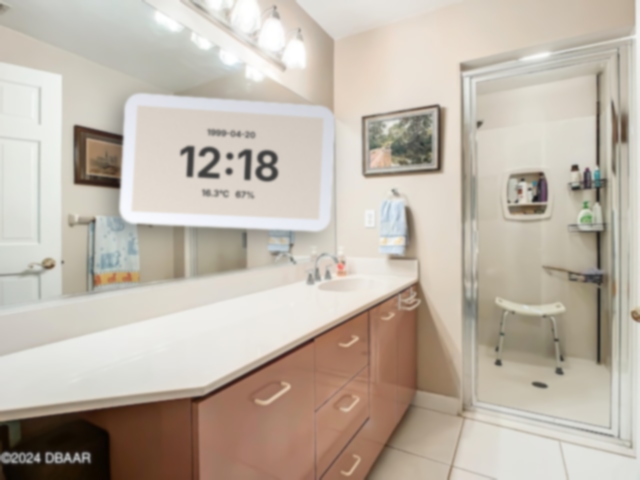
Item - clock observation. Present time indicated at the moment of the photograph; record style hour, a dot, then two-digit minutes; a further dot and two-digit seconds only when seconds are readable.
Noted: 12.18
